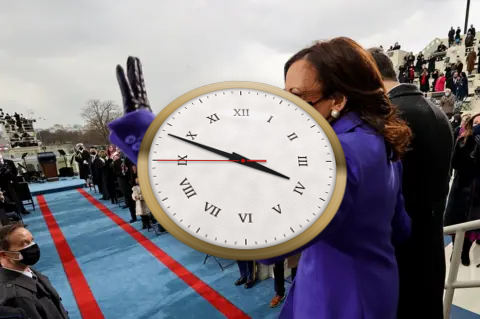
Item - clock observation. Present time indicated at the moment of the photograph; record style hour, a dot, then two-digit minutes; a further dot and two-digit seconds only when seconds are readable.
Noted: 3.48.45
